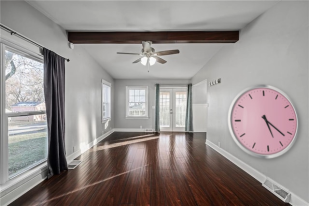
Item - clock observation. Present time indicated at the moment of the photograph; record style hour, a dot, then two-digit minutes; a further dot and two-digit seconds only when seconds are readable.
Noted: 5.22
